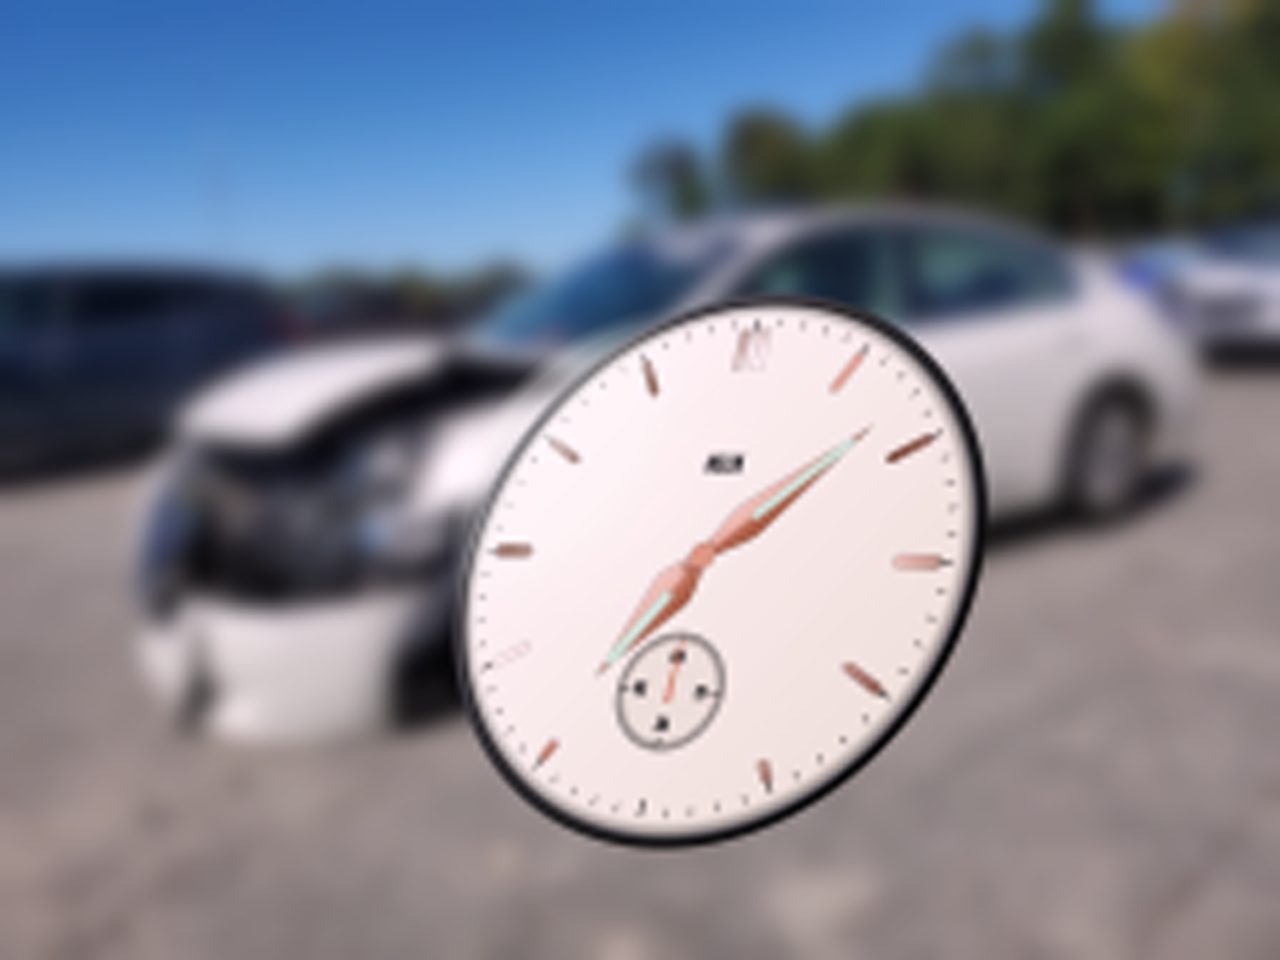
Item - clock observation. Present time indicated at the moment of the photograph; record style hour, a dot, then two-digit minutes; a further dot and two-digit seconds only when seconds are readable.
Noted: 7.08
